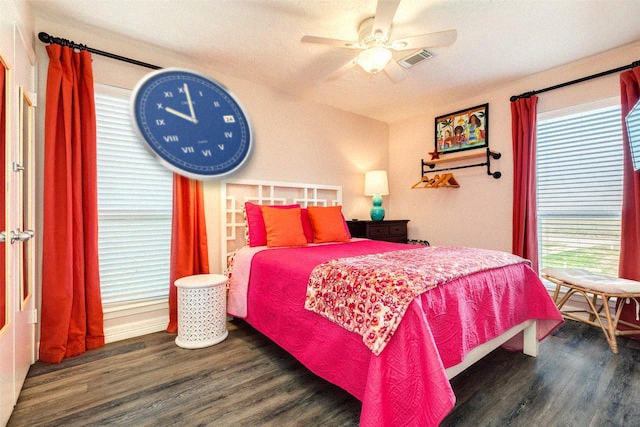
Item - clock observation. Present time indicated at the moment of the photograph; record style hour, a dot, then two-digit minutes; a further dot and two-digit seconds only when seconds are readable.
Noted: 10.01
